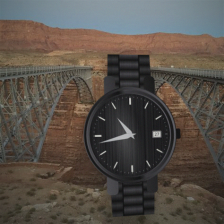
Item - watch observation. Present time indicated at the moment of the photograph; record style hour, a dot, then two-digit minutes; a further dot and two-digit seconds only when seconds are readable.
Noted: 10.43
